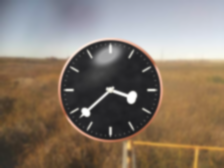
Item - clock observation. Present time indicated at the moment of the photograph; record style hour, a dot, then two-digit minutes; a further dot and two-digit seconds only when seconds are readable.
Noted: 3.38
